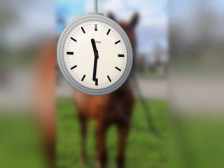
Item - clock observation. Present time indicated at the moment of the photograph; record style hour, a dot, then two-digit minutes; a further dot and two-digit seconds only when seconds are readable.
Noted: 11.31
